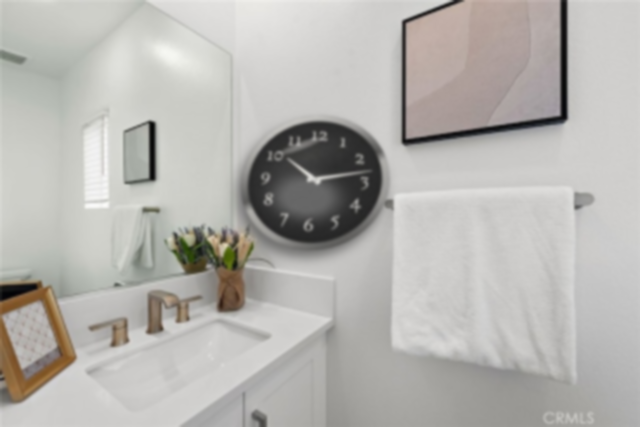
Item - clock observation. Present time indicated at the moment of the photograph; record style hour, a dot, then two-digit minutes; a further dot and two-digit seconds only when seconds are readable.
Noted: 10.13
